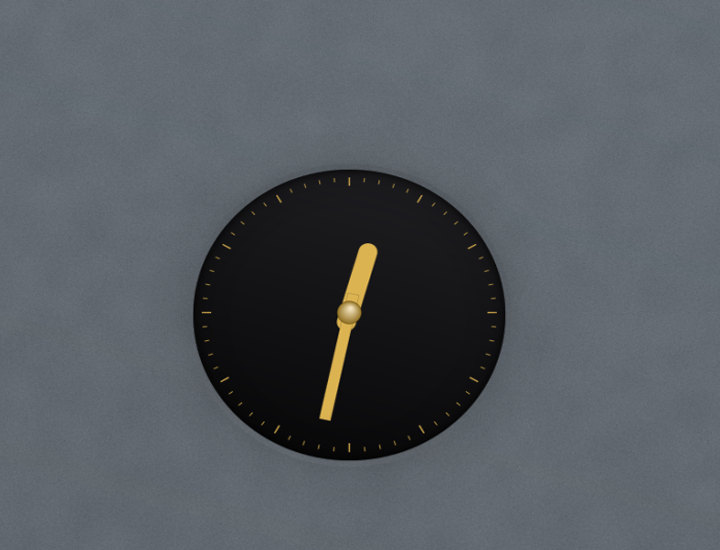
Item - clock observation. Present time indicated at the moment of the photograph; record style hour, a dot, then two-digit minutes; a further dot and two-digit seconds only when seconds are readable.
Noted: 12.32
